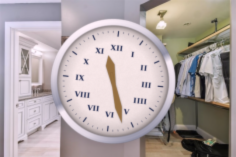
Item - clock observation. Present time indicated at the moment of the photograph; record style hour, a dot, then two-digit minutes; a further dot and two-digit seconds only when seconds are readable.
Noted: 11.27
